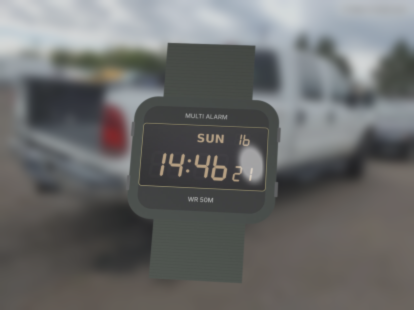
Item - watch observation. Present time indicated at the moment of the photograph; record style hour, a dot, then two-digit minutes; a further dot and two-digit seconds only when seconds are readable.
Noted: 14.46.21
